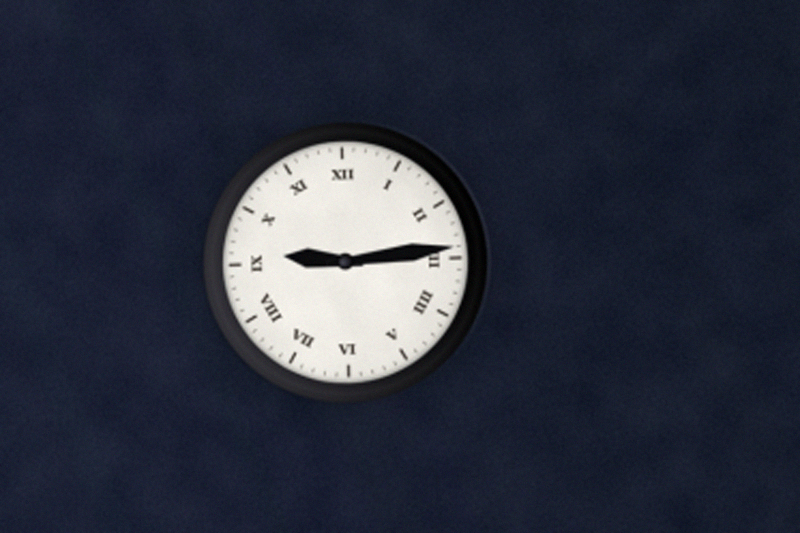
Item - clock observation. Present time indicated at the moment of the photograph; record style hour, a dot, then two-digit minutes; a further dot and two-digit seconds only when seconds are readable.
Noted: 9.14
